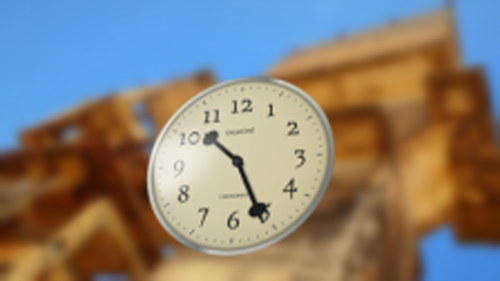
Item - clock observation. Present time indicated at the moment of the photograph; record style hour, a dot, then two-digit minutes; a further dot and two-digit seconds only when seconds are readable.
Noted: 10.26
